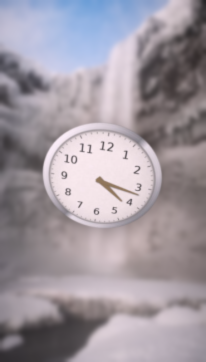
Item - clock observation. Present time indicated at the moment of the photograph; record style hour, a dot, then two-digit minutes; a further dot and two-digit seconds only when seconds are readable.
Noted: 4.17
